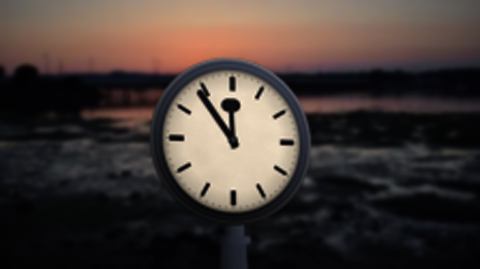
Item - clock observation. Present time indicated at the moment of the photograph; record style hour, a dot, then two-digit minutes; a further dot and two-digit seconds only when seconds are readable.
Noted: 11.54
